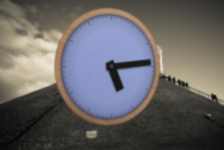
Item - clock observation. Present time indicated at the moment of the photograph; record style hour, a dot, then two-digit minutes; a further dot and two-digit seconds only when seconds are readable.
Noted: 5.14
